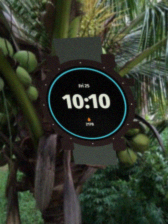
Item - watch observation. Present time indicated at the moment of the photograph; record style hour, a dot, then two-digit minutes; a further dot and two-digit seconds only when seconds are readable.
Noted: 10.10
